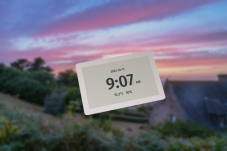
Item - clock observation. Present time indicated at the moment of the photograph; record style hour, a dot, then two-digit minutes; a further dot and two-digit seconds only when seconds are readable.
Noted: 9.07
